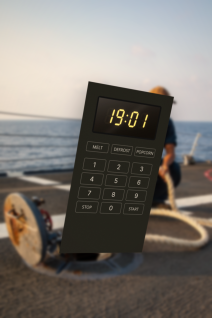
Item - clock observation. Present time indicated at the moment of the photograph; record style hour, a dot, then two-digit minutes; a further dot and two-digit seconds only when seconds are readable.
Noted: 19.01
